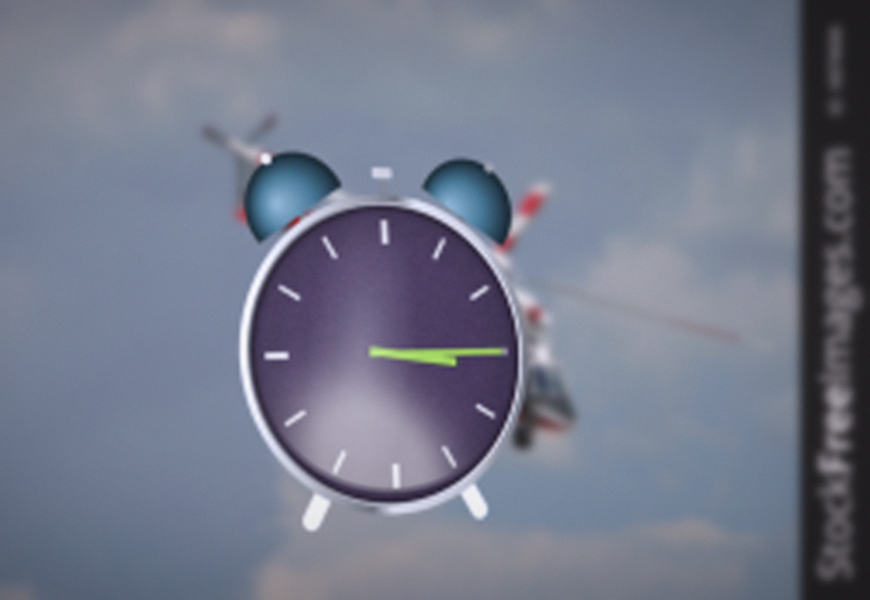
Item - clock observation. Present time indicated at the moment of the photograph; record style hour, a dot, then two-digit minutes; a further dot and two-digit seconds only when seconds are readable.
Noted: 3.15
